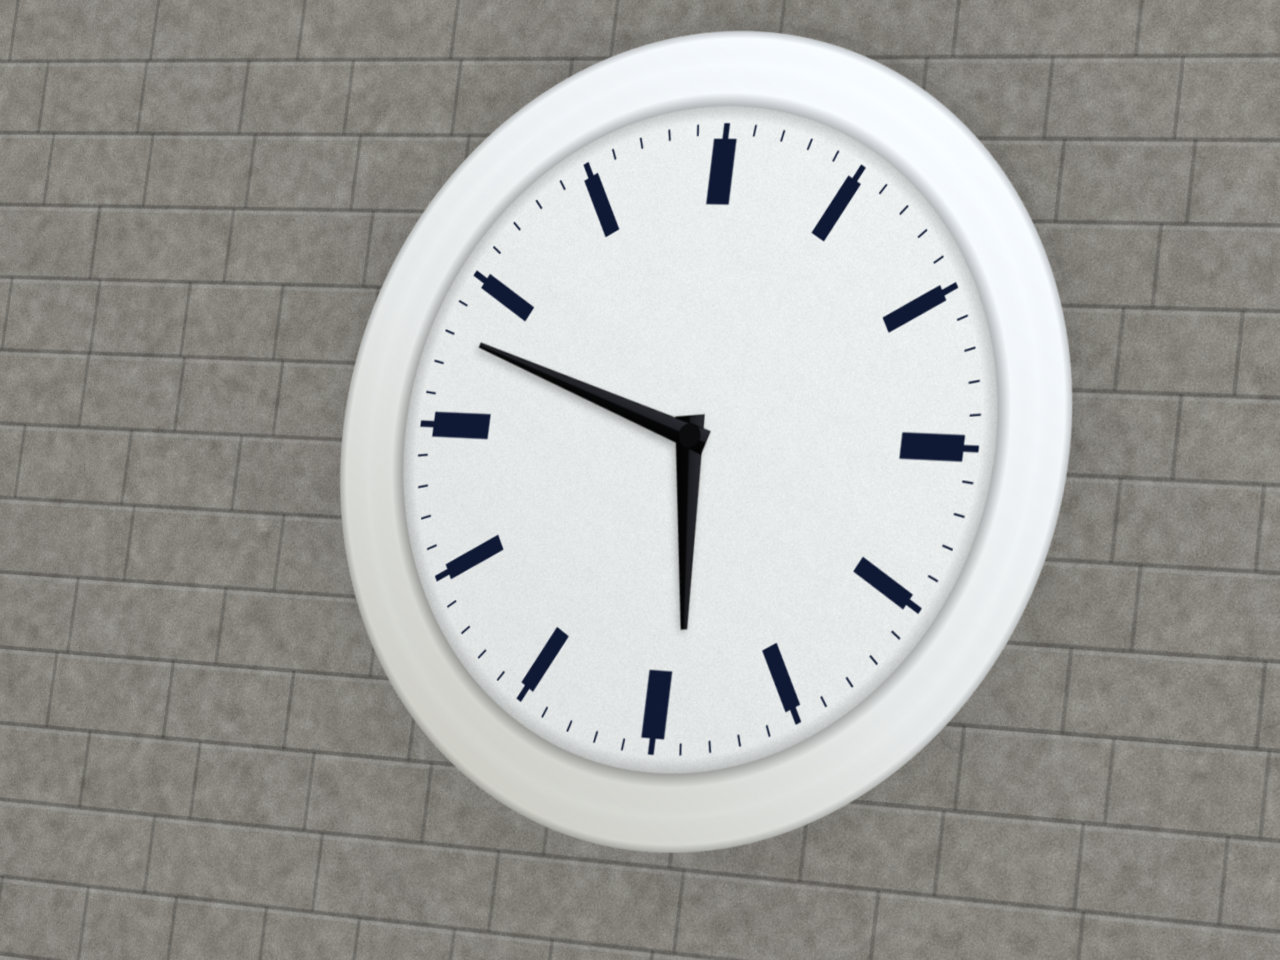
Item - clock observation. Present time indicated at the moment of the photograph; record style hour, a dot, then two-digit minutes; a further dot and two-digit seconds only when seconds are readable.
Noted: 5.48
